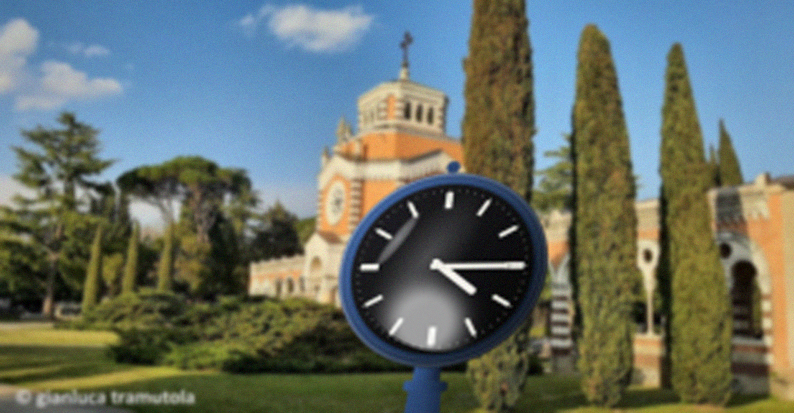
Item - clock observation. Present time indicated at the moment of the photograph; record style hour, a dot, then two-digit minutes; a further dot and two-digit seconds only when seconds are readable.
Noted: 4.15
